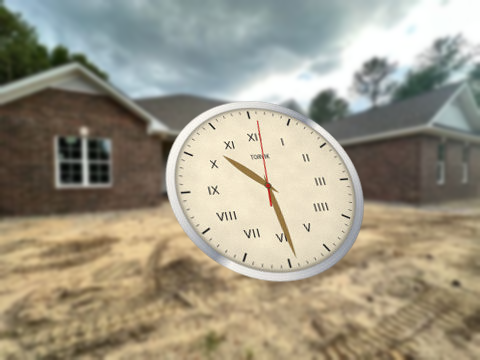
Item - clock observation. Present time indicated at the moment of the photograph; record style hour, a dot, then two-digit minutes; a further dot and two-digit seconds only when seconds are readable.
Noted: 10.29.01
